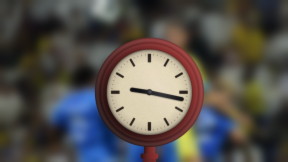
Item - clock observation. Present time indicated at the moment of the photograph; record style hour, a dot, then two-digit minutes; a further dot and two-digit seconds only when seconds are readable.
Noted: 9.17
